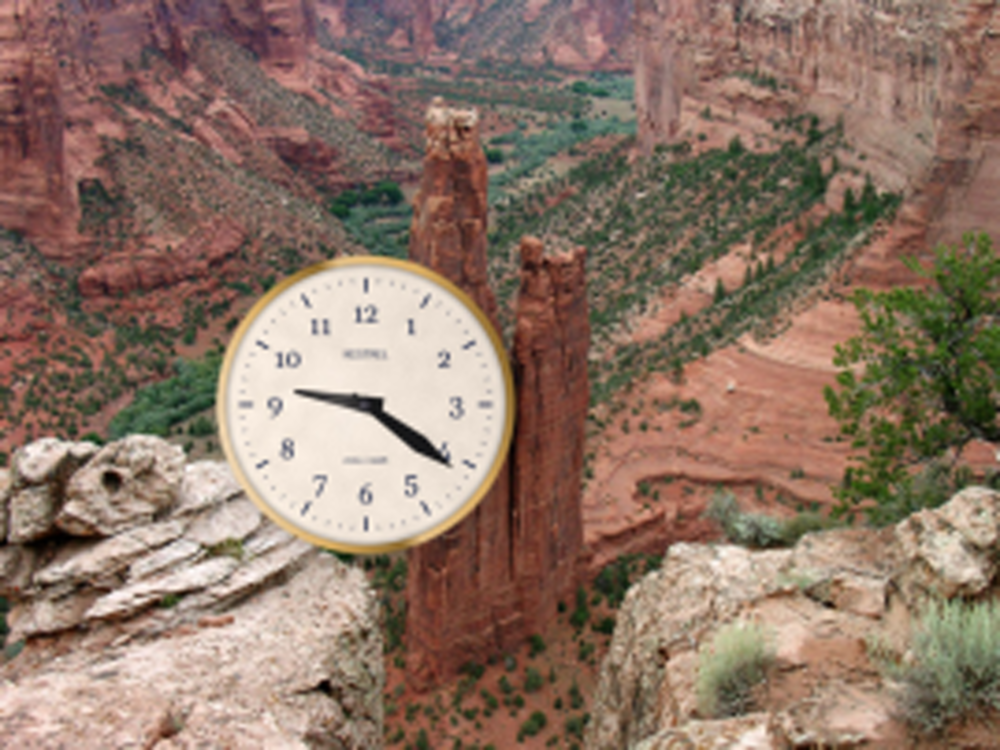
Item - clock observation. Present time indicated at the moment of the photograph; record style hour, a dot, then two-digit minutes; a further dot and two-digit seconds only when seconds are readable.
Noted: 9.21
